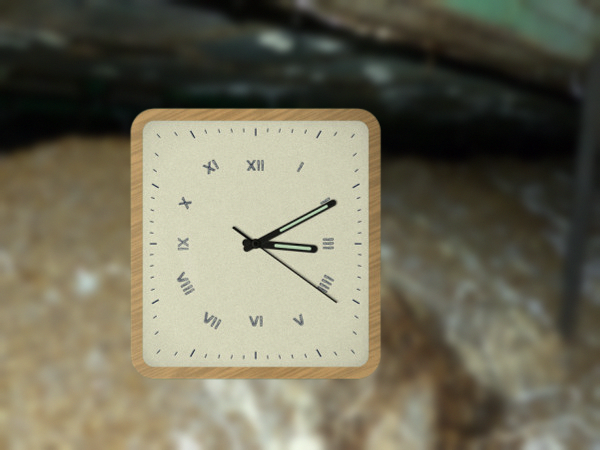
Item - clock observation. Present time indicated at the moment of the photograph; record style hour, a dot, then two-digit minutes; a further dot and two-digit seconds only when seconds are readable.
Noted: 3.10.21
